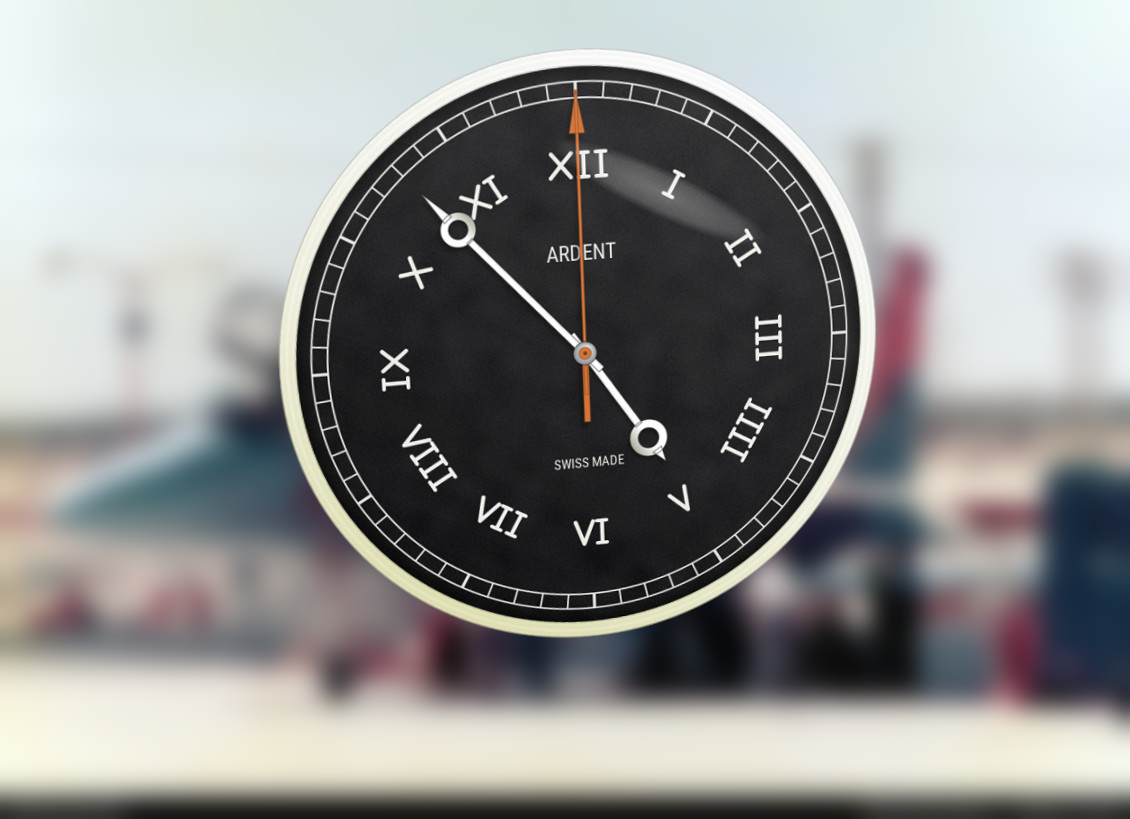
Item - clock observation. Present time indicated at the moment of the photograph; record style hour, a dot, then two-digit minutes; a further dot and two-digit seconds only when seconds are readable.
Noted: 4.53.00
